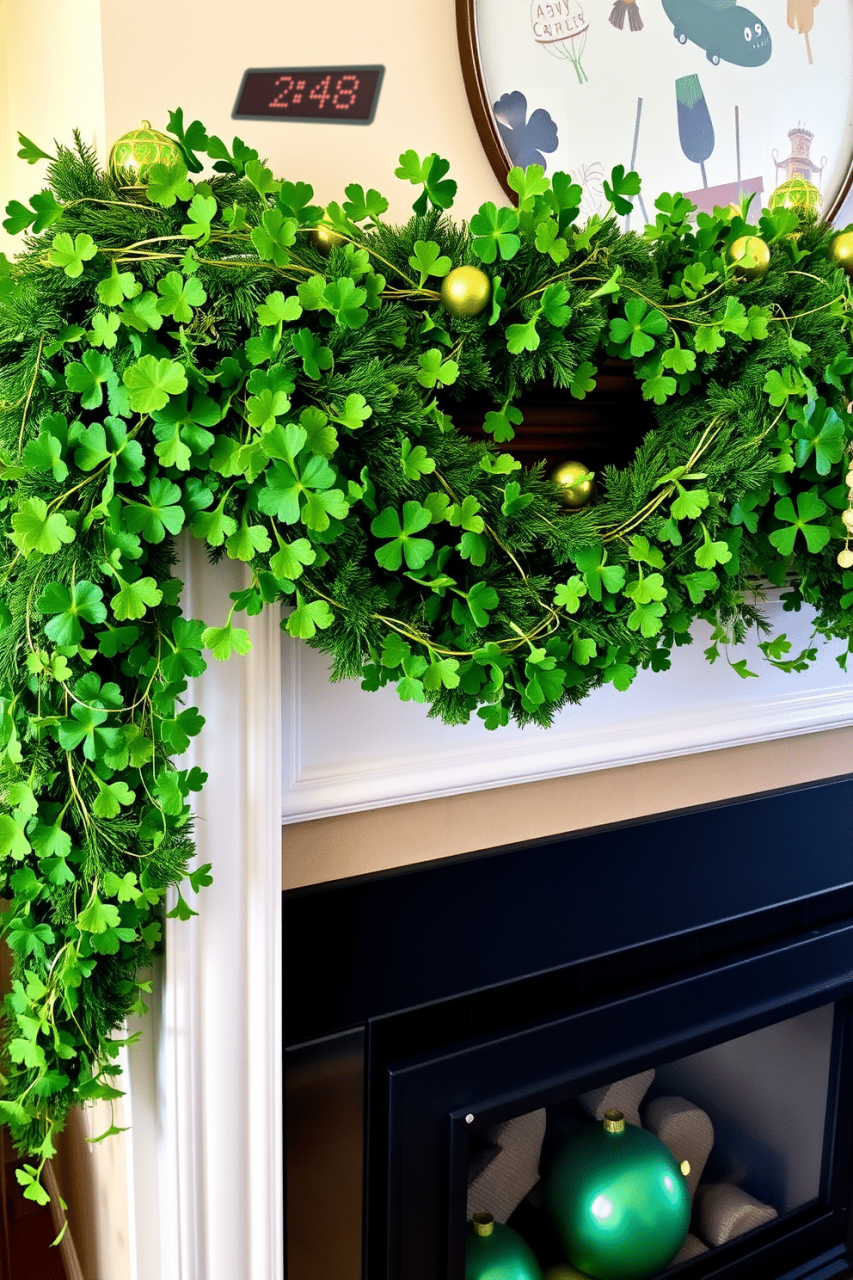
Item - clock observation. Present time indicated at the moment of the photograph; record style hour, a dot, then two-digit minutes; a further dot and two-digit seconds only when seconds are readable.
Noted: 2.48
